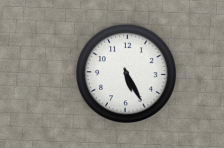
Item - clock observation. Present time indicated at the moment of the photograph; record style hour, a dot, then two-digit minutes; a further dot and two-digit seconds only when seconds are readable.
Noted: 5.25
